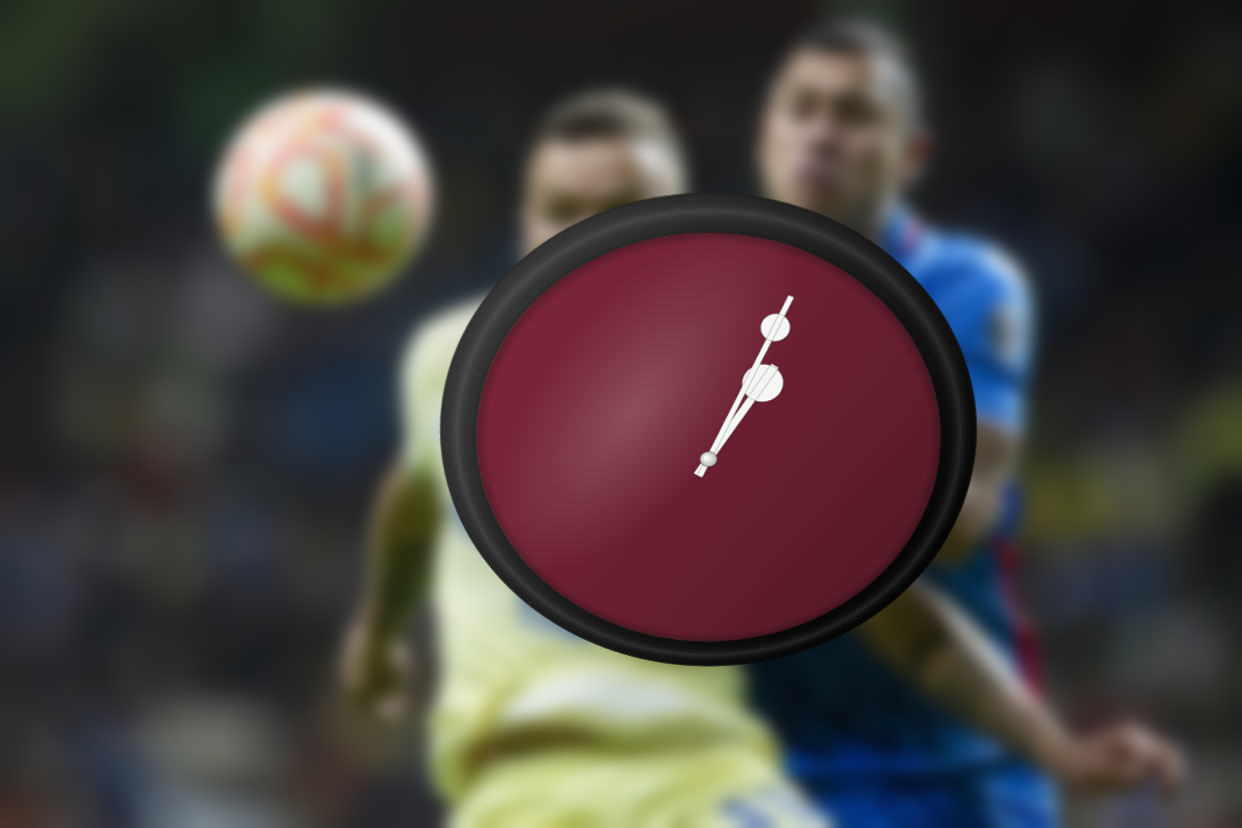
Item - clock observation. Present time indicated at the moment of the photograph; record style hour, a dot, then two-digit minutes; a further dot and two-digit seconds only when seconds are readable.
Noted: 1.04
